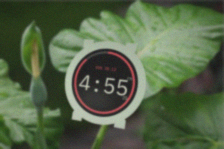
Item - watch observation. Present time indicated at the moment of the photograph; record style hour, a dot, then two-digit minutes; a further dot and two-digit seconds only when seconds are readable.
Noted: 4.55
